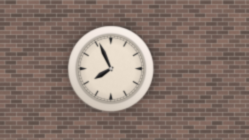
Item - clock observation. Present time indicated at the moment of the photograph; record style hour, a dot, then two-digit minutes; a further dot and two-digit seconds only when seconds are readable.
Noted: 7.56
